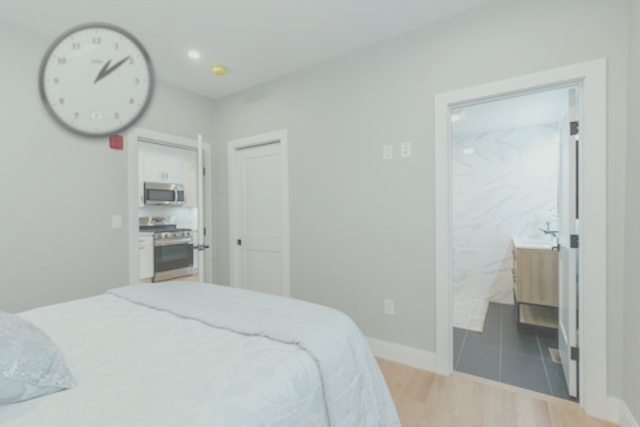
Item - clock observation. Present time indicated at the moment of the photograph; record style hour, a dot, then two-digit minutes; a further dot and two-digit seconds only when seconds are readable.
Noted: 1.09
